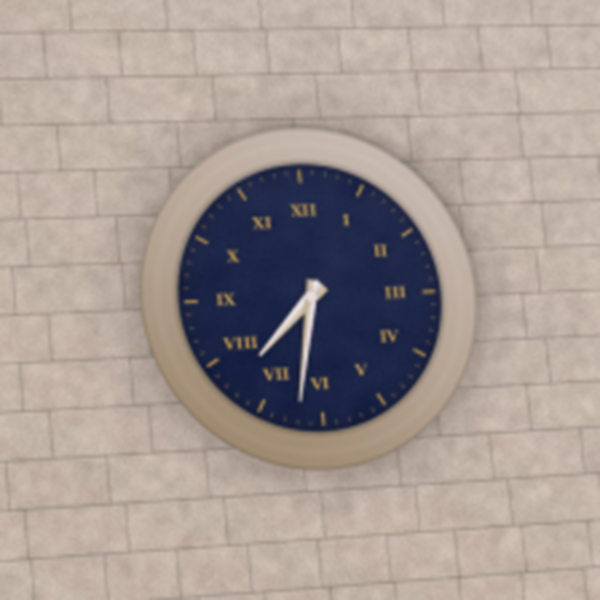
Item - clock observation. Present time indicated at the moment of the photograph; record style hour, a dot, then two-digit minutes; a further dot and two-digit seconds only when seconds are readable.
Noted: 7.32
